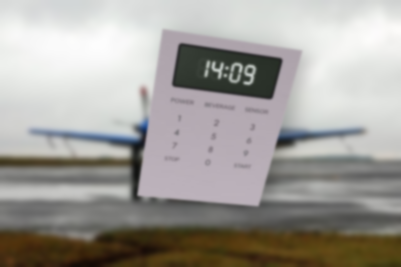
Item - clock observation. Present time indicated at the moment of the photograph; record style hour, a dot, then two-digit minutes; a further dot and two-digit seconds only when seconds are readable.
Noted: 14.09
